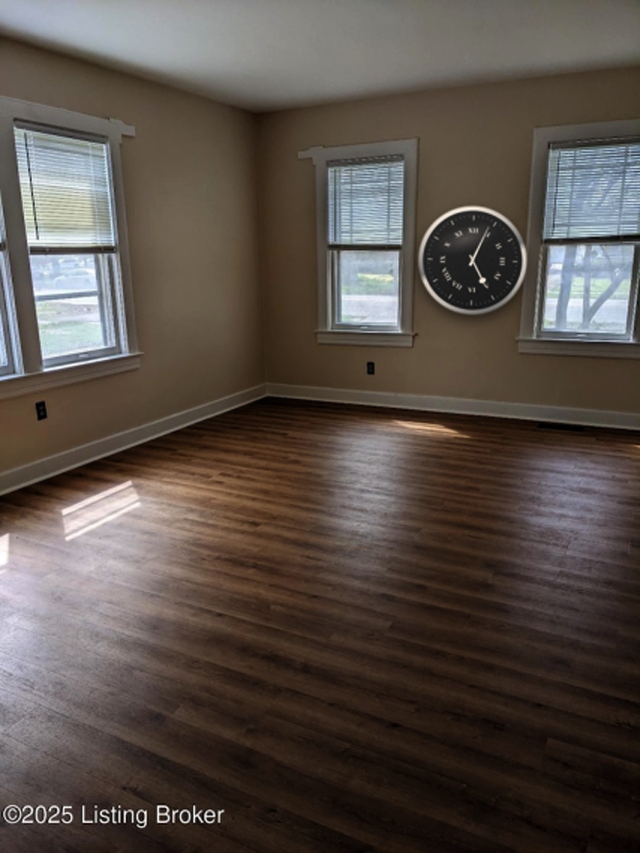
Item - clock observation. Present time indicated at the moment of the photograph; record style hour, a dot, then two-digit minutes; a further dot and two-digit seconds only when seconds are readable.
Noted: 5.04
